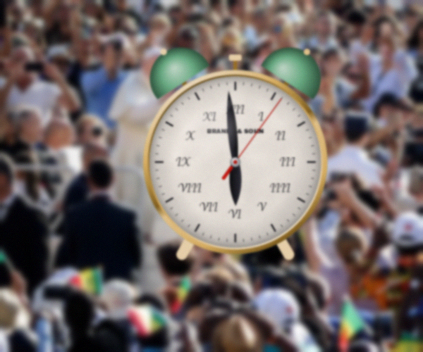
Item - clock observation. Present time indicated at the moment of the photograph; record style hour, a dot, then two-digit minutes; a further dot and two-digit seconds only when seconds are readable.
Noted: 5.59.06
